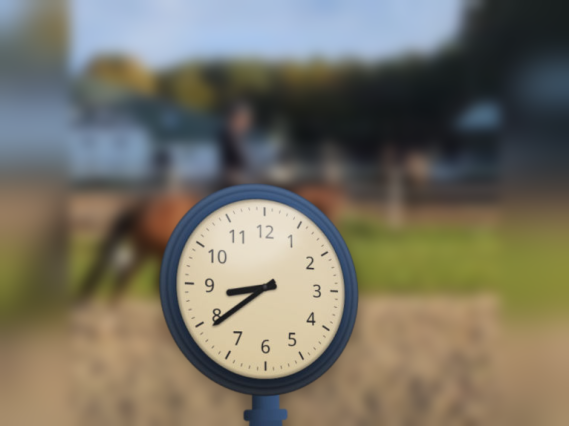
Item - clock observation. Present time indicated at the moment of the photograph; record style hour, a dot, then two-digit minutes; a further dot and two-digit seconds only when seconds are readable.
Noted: 8.39
